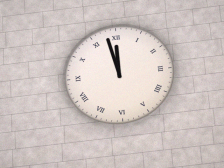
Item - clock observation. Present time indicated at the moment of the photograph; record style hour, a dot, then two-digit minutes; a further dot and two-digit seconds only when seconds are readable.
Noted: 11.58
